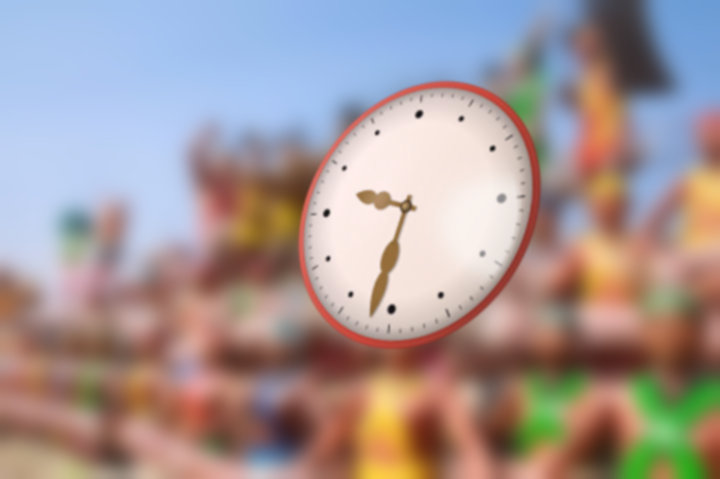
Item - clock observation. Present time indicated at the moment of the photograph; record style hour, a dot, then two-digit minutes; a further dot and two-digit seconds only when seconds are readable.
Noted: 9.32
